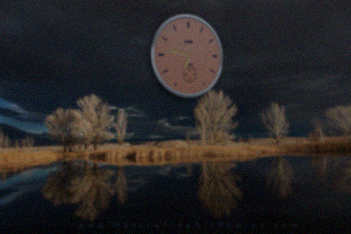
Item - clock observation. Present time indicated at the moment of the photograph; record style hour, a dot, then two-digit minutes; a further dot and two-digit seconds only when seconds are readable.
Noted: 6.47
